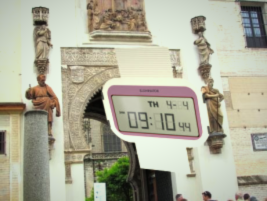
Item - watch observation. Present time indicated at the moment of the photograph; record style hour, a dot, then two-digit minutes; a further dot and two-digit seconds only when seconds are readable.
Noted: 9.10
